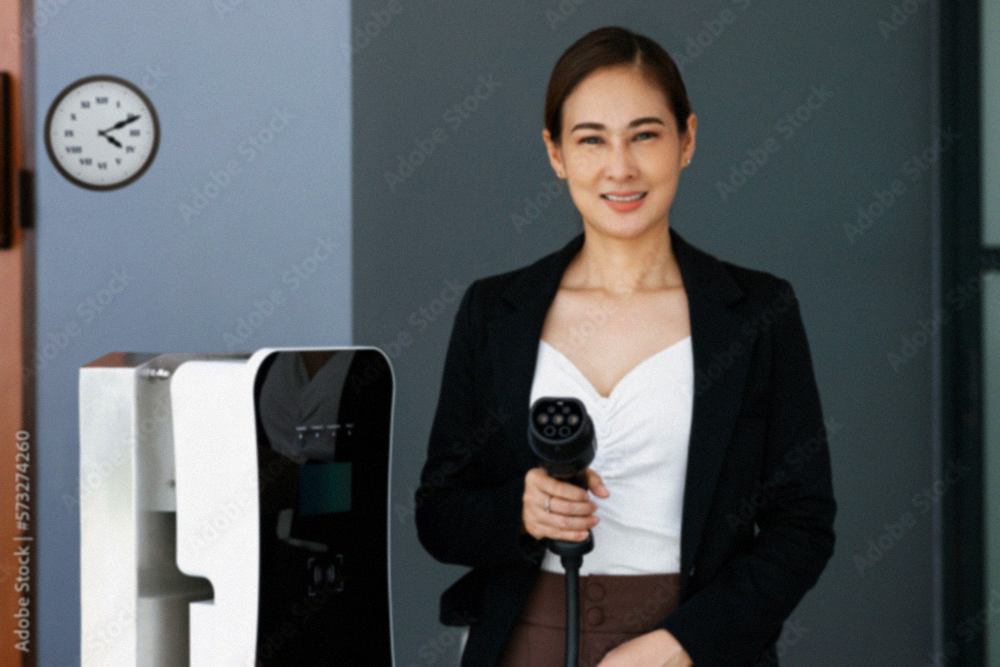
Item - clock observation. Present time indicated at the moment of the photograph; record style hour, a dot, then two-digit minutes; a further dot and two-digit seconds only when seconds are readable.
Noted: 4.11
